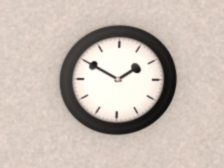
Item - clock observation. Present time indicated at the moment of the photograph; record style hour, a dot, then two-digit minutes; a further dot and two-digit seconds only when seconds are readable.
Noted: 1.50
